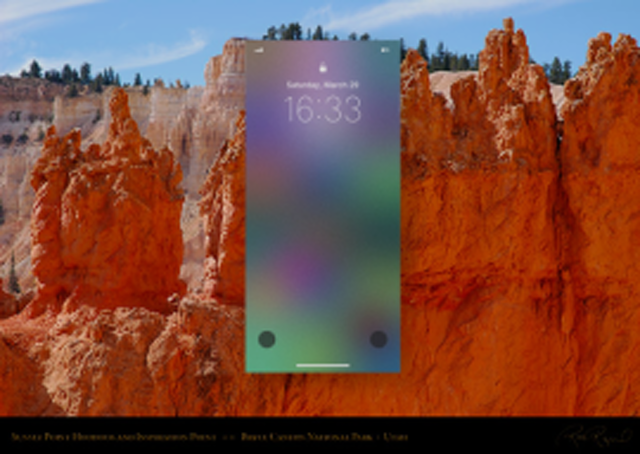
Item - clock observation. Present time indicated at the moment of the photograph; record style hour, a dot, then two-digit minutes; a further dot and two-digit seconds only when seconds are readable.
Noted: 16.33
